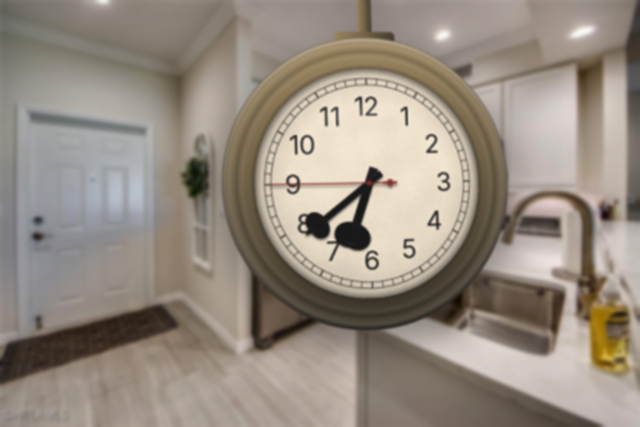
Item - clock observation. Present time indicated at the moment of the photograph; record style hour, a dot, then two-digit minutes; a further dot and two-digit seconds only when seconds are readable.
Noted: 6.38.45
